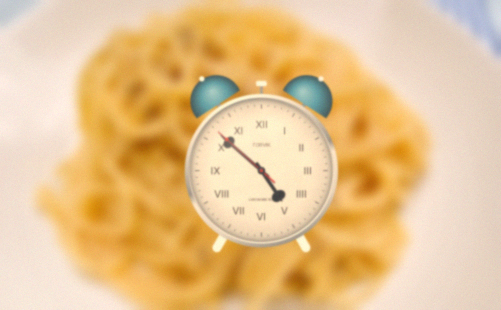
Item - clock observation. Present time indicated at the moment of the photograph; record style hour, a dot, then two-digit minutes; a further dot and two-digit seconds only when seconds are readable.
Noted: 4.51.52
